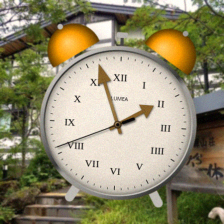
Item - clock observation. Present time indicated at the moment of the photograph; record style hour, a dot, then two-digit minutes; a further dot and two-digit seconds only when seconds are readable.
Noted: 1.56.41
